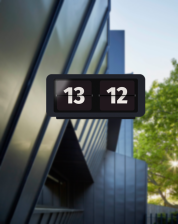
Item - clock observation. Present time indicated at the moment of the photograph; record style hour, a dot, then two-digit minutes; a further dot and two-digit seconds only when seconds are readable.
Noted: 13.12
